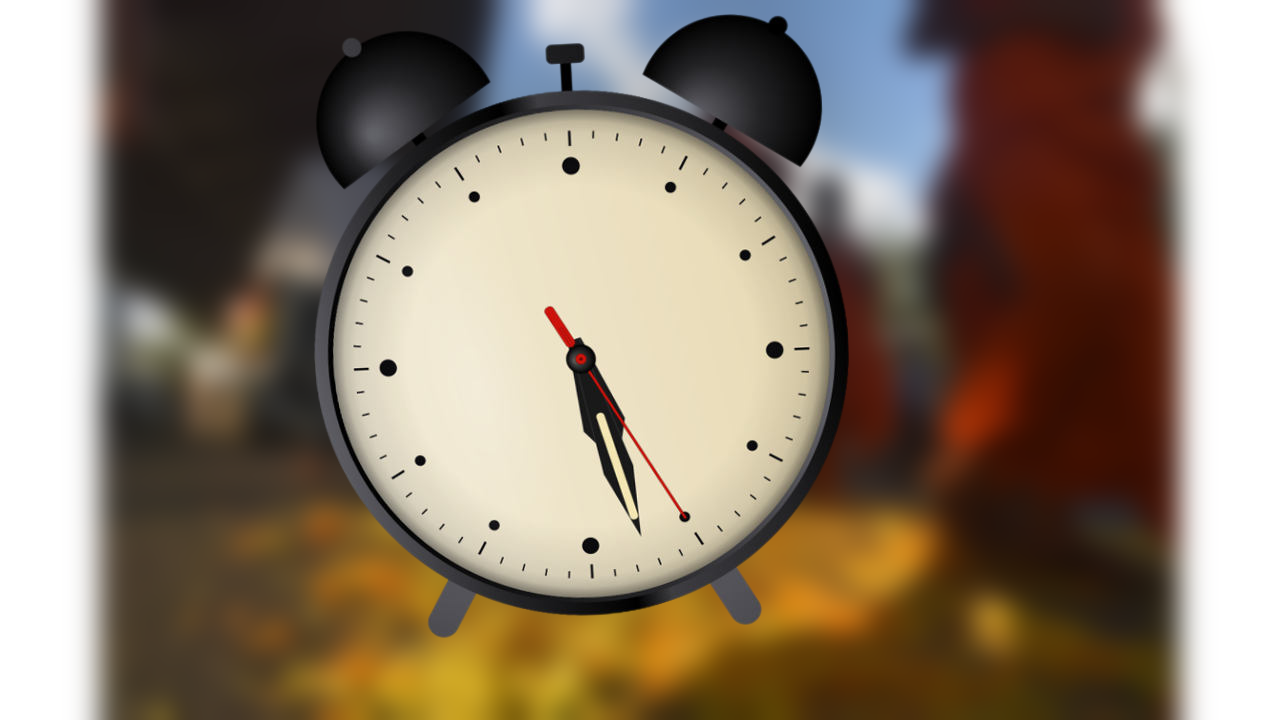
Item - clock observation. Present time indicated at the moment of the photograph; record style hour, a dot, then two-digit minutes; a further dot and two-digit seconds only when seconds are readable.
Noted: 5.27.25
